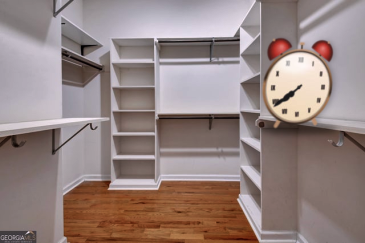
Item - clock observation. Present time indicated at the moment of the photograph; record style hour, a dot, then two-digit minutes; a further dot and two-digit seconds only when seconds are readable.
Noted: 7.39
